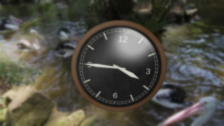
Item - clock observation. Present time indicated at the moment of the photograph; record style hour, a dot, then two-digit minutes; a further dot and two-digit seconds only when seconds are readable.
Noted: 3.45
